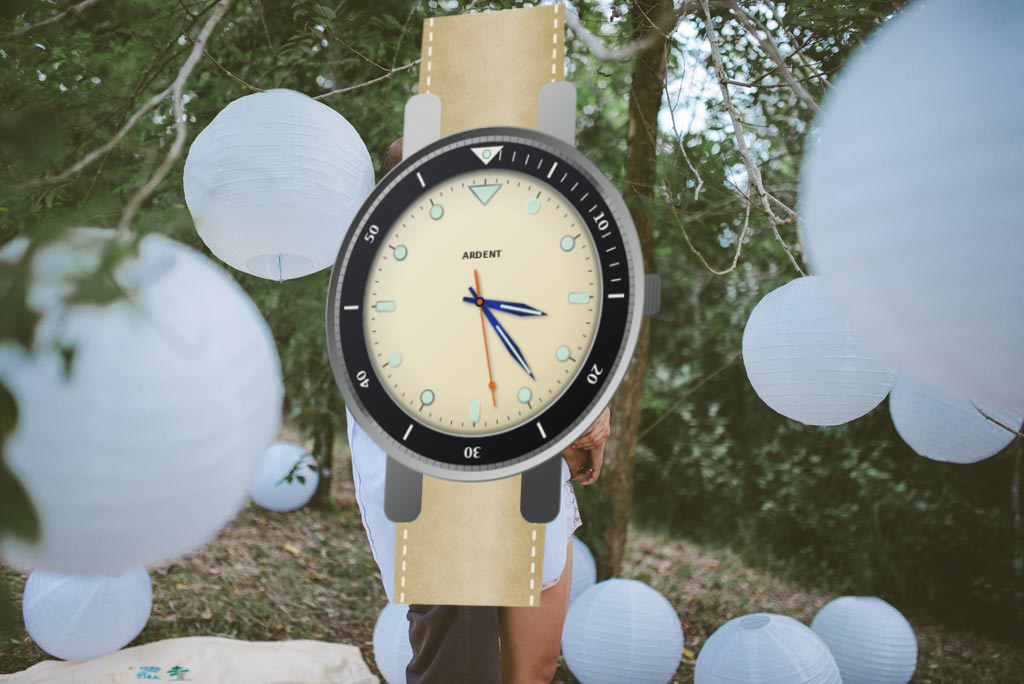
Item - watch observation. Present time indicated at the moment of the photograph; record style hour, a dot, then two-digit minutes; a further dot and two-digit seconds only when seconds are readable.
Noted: 3.23.28
